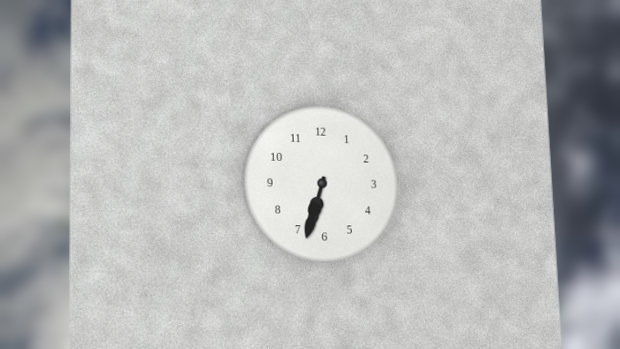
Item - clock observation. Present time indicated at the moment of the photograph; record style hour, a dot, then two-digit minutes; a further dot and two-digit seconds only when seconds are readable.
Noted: 6.33
